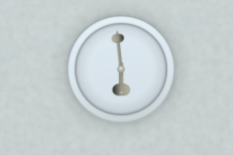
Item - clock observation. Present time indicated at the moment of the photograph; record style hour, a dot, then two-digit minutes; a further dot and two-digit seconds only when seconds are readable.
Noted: 5.59
